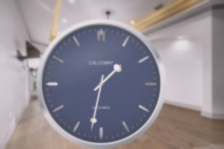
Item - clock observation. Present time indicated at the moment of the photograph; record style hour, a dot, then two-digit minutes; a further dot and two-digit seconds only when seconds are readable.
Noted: 1.32
